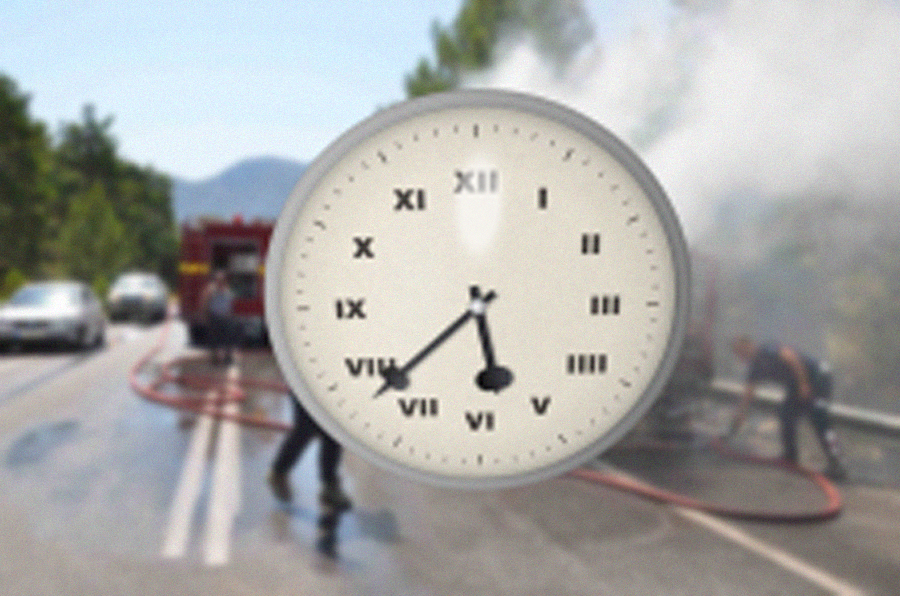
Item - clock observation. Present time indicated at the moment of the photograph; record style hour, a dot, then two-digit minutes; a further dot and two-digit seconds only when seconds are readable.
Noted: 5.38
